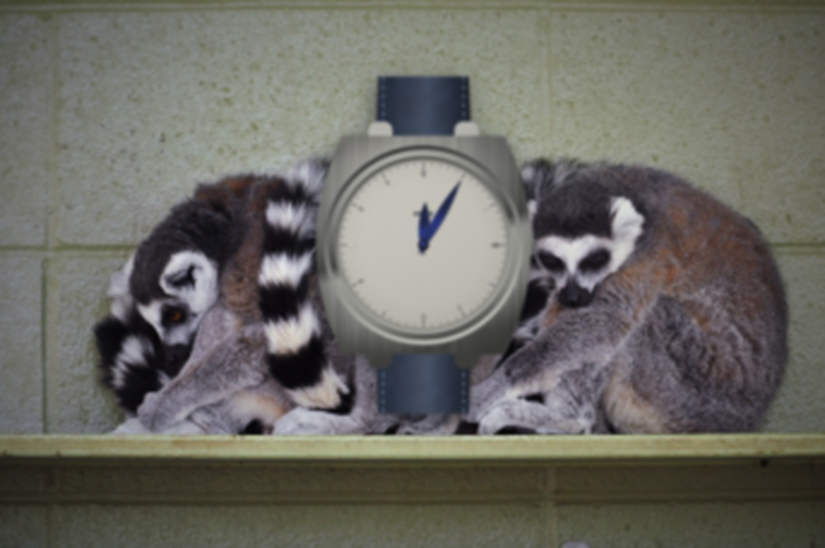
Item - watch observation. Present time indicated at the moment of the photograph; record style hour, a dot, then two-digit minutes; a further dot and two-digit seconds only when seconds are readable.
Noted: 12.05
